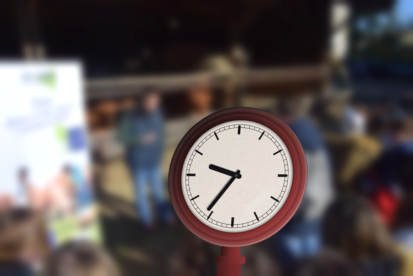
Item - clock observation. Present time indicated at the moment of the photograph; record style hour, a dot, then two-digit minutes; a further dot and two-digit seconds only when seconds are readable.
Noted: 9.36
